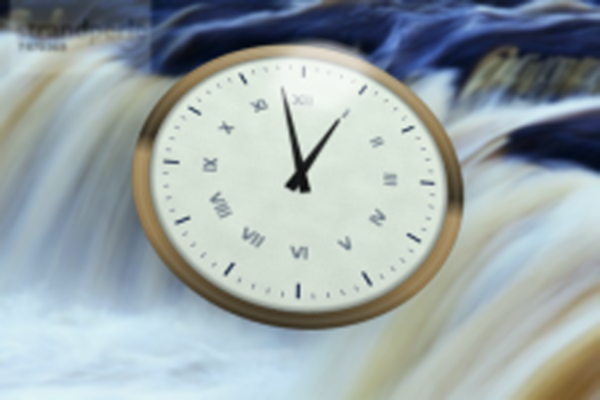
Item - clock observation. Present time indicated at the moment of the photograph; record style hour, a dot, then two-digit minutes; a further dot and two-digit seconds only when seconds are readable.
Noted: 12.58
